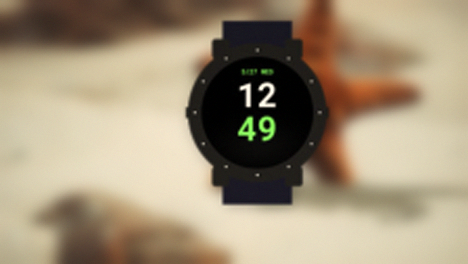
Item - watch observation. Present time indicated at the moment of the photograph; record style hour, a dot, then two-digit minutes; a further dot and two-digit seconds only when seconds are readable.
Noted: 12.49
